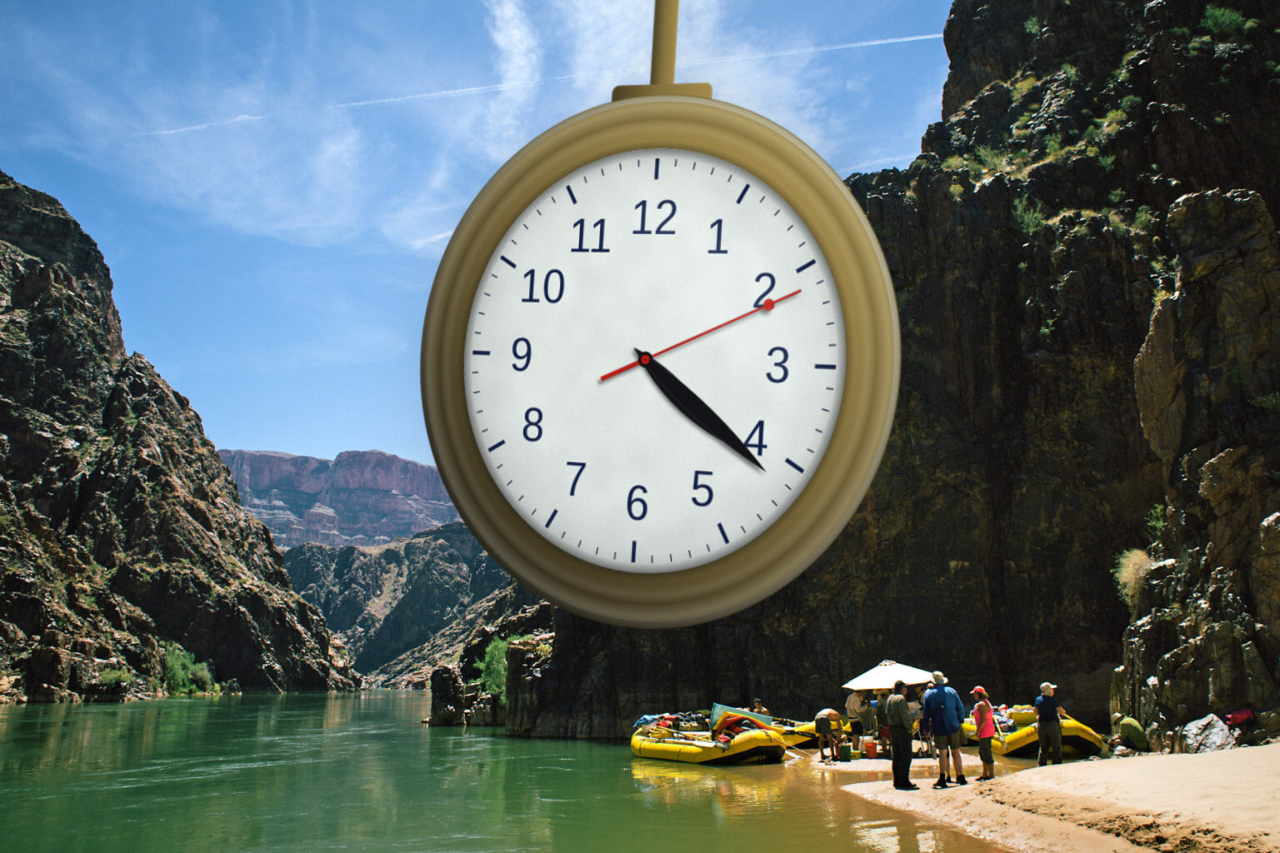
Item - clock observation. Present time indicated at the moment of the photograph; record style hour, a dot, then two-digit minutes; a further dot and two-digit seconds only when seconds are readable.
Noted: 4.21.11
